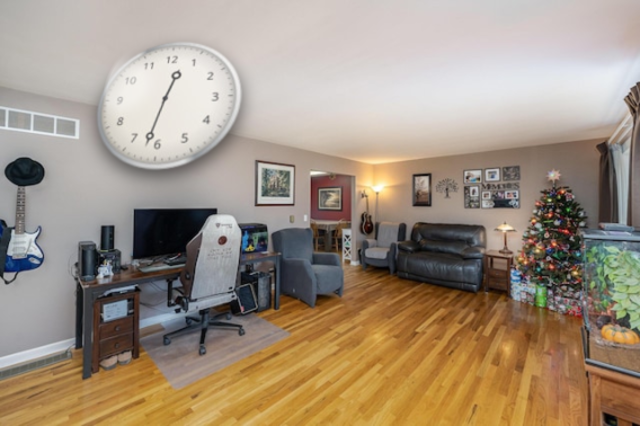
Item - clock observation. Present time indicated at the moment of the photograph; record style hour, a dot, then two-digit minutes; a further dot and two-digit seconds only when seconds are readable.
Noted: 12.32
